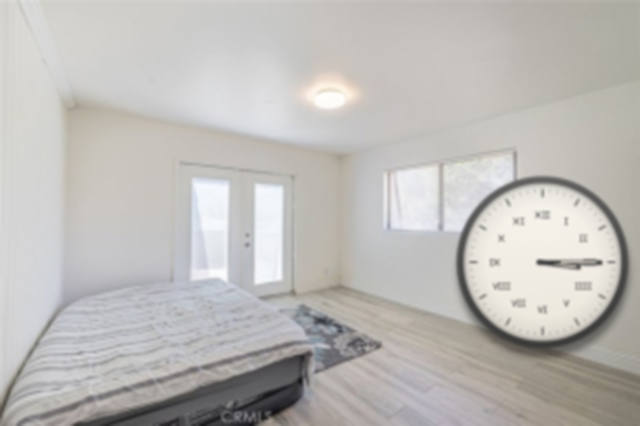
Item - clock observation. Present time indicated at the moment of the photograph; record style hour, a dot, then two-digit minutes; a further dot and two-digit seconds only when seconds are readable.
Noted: 3.15
